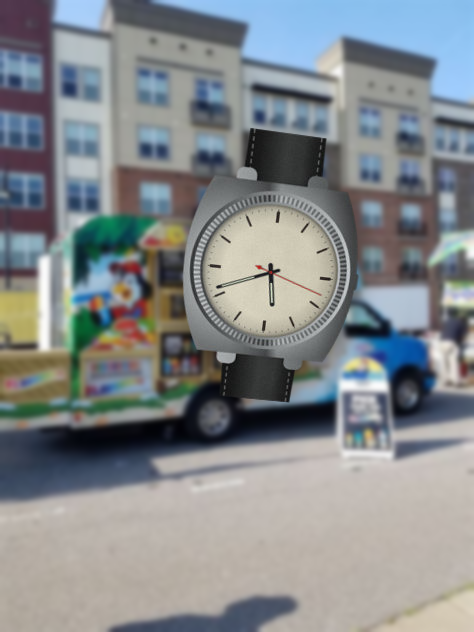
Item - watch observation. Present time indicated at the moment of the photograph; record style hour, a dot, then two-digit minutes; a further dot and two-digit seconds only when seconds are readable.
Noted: 5.41.18
